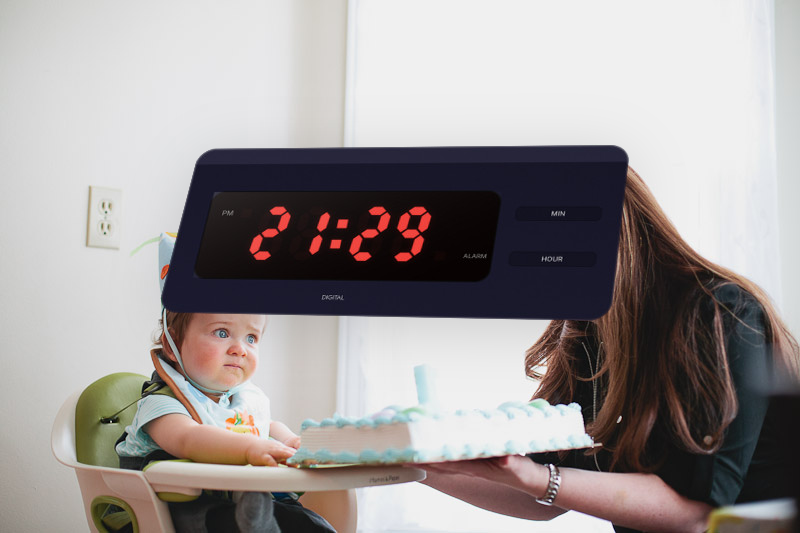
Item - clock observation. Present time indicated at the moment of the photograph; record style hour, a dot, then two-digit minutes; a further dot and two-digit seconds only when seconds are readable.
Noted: 21.29
